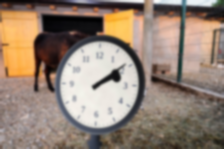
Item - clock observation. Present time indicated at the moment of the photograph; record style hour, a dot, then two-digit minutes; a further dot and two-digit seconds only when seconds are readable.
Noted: 2.09
